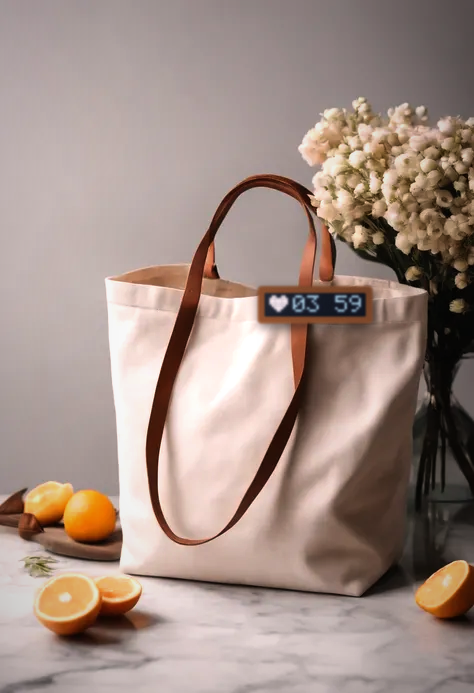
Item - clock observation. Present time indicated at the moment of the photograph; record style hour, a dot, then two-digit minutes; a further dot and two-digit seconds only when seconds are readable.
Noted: 3.59
